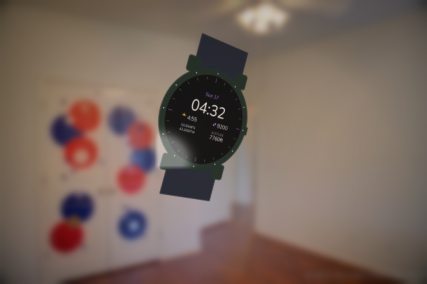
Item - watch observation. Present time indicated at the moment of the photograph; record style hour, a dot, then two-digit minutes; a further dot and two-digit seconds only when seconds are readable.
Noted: 4.32
